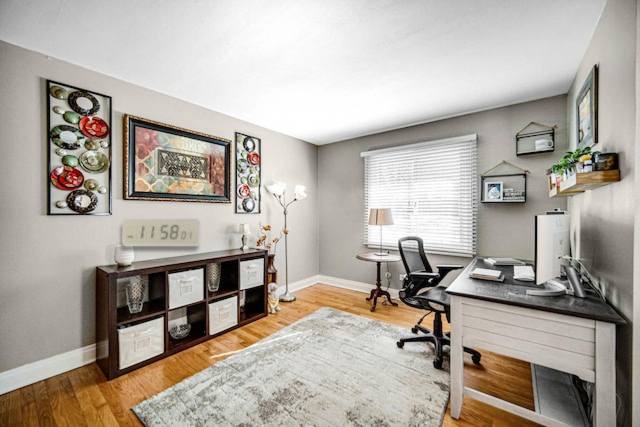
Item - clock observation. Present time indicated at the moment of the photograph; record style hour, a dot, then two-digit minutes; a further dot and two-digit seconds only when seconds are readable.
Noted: 11.58
